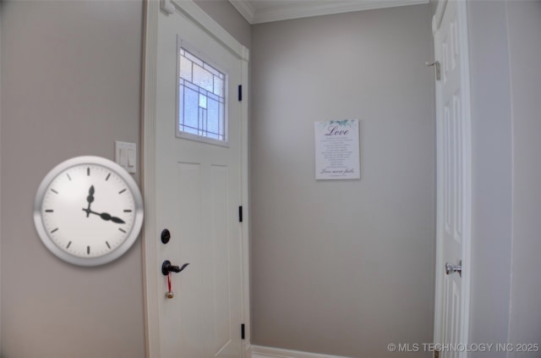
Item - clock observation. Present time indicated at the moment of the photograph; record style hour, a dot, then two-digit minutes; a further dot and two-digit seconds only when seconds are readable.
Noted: 12.18
